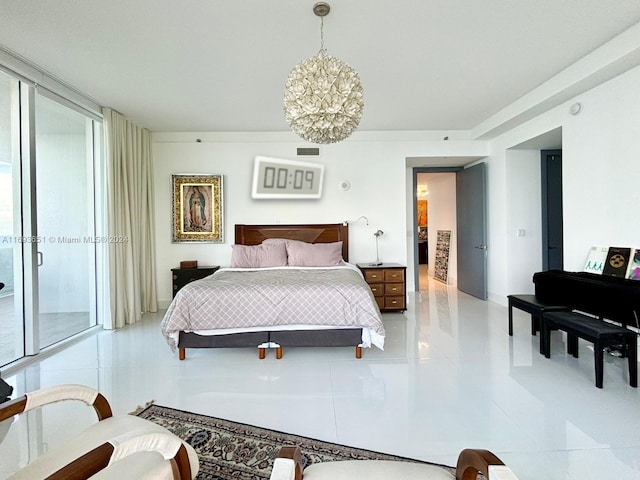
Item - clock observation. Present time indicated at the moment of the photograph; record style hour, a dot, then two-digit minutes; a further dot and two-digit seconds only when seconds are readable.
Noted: 0.09
